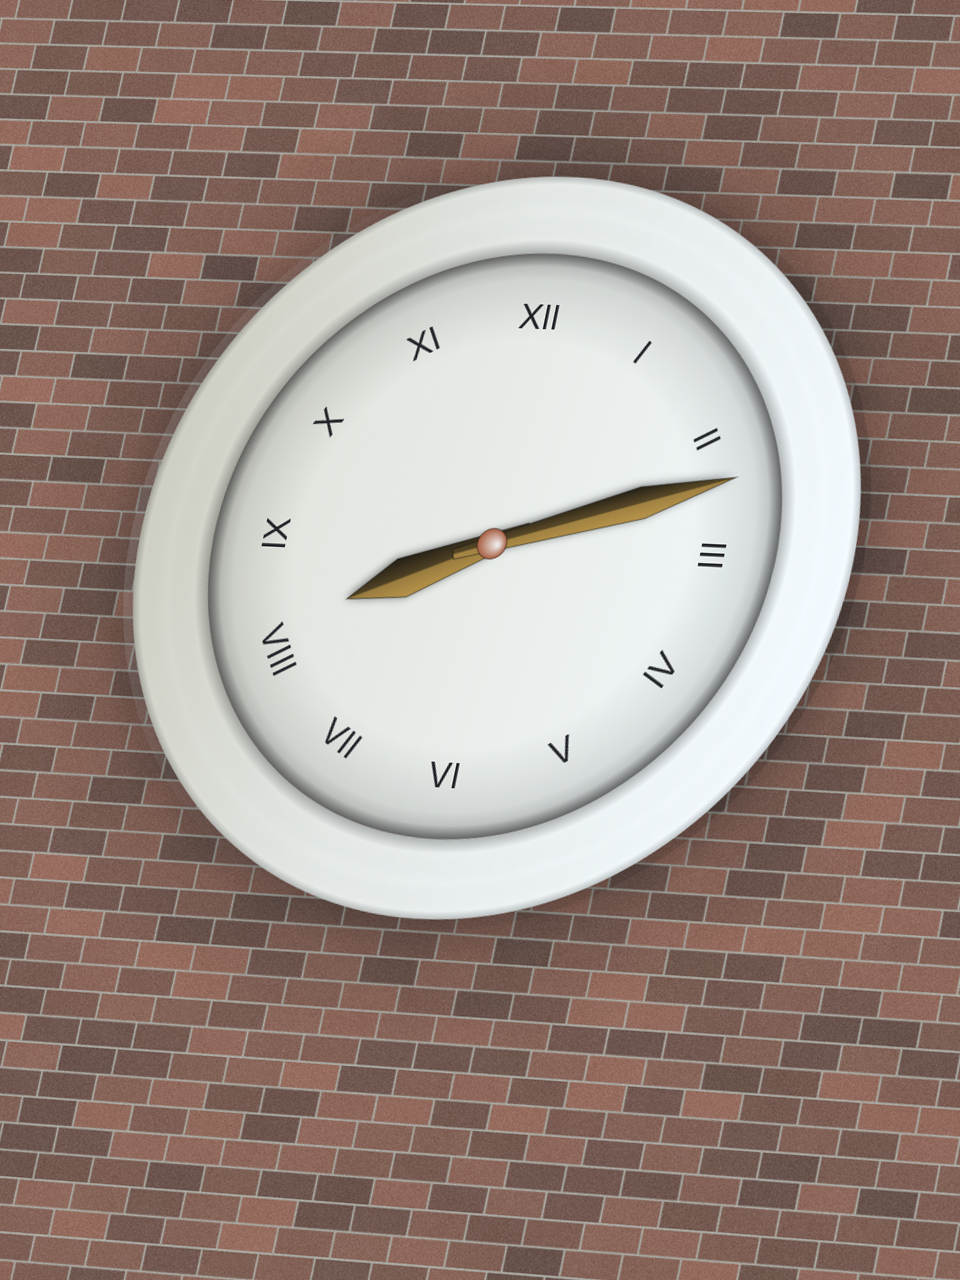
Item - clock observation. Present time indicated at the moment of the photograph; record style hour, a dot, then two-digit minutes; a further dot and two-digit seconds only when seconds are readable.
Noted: 8.12
